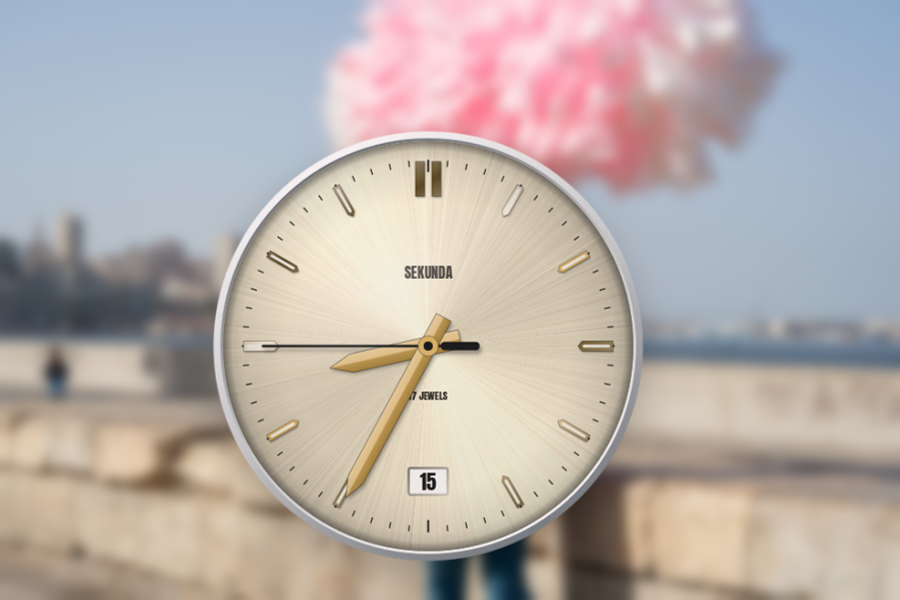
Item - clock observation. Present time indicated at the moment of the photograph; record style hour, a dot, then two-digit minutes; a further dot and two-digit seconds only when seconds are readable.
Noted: 8.34.45
